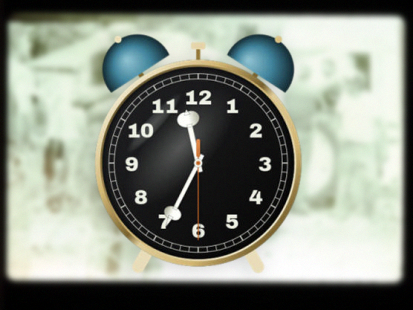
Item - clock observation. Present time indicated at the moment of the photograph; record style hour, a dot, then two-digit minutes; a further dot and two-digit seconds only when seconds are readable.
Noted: 11.34.30
